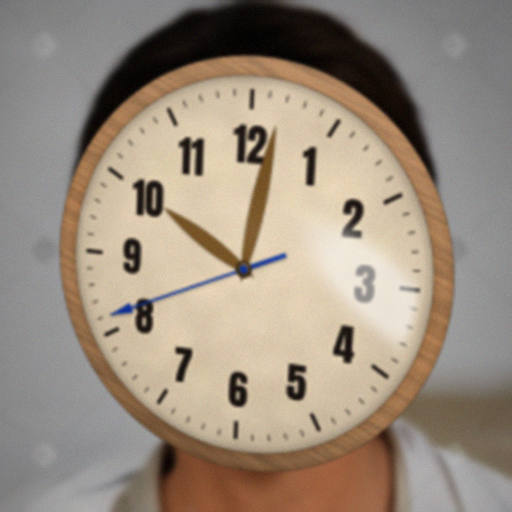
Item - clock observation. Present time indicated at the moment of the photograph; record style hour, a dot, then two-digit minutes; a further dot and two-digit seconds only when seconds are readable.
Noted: 10.01.41
